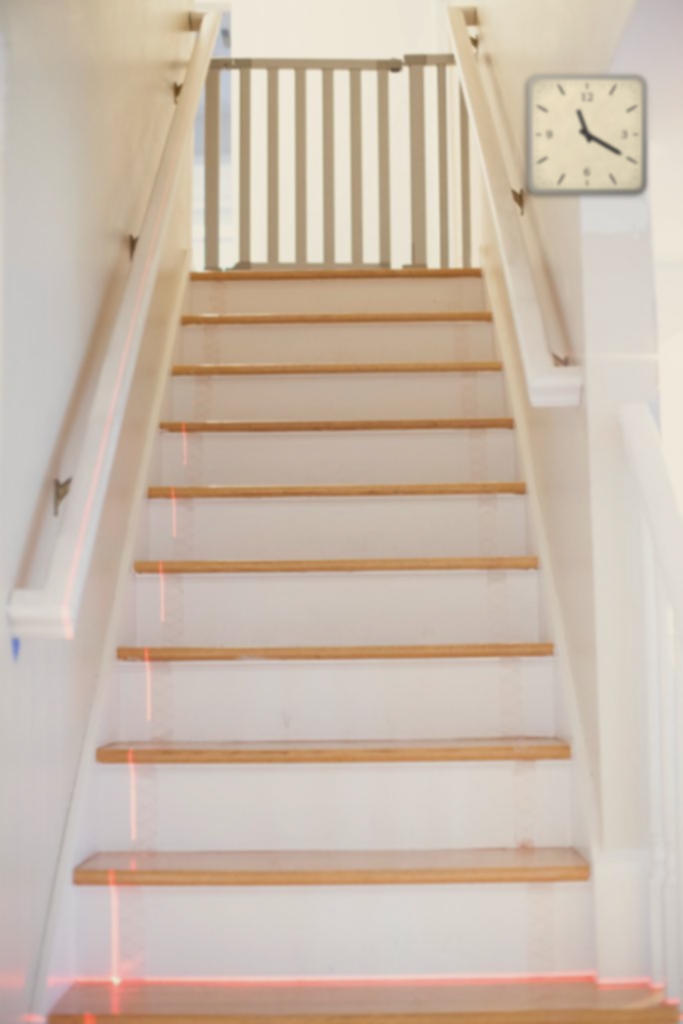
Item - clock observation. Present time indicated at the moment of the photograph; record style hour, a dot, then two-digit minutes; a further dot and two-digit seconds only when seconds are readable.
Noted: 11.20
